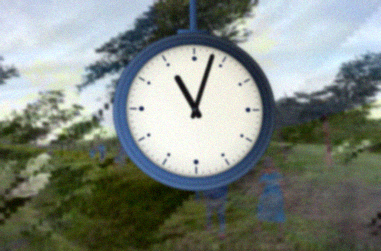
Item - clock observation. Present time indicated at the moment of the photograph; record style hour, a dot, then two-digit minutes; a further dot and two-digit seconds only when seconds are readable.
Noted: 11.03
